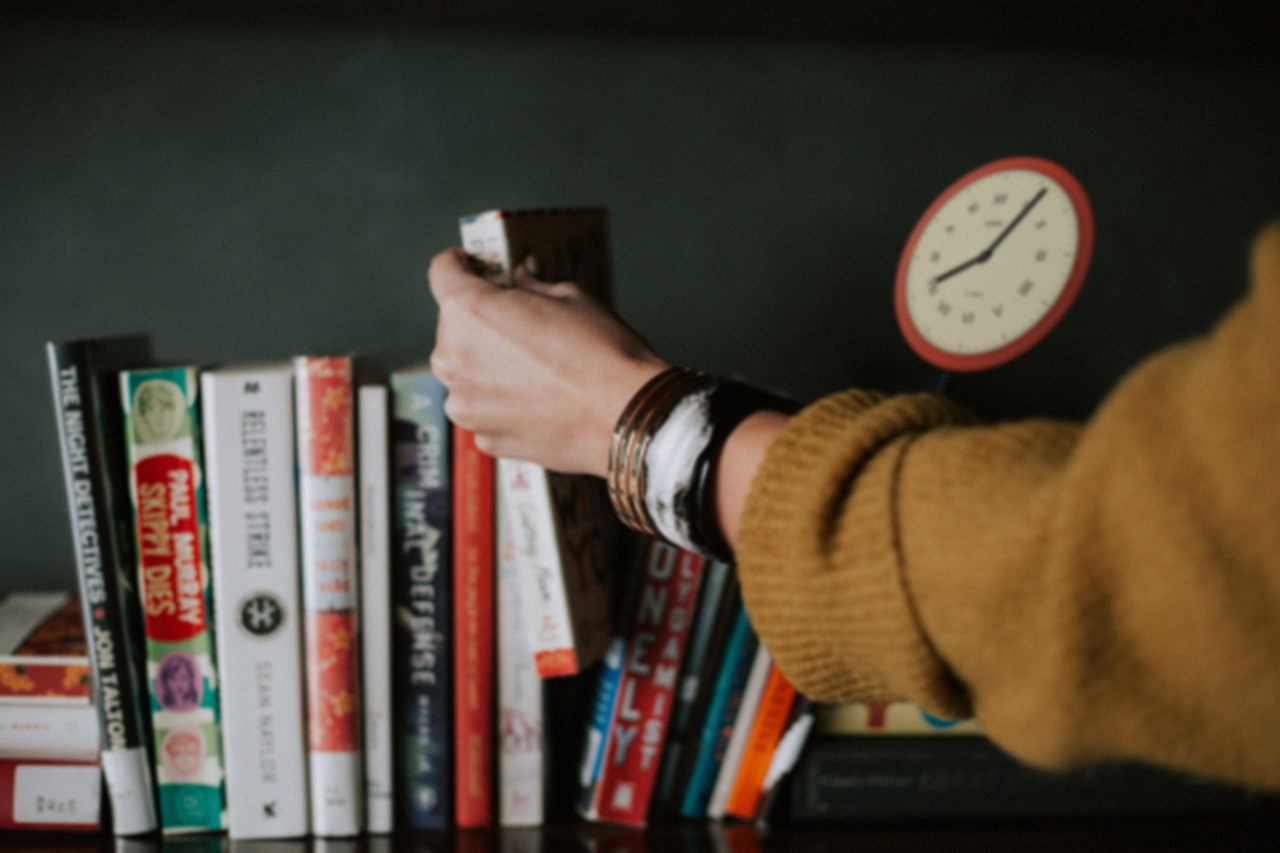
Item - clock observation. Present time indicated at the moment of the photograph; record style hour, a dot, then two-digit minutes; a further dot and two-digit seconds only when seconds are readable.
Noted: 8.06
